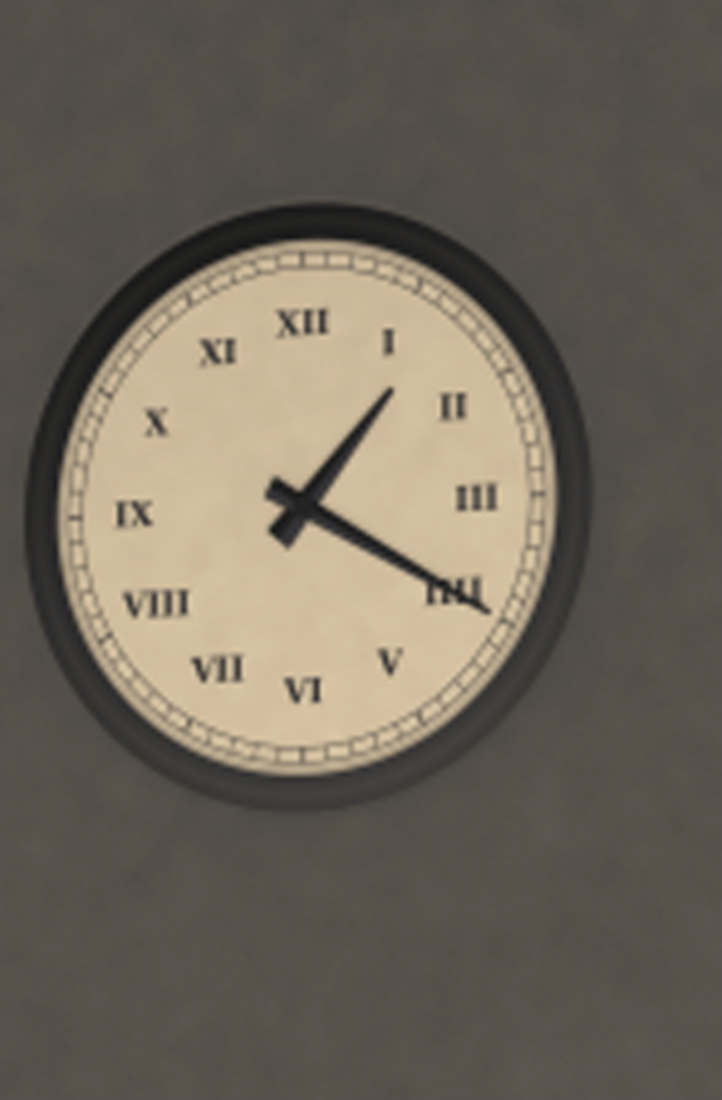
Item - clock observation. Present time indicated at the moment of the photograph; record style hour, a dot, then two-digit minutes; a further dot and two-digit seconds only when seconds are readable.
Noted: 1.20
